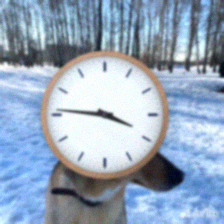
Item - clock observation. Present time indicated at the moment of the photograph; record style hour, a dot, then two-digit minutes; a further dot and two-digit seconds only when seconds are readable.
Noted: 3.46
